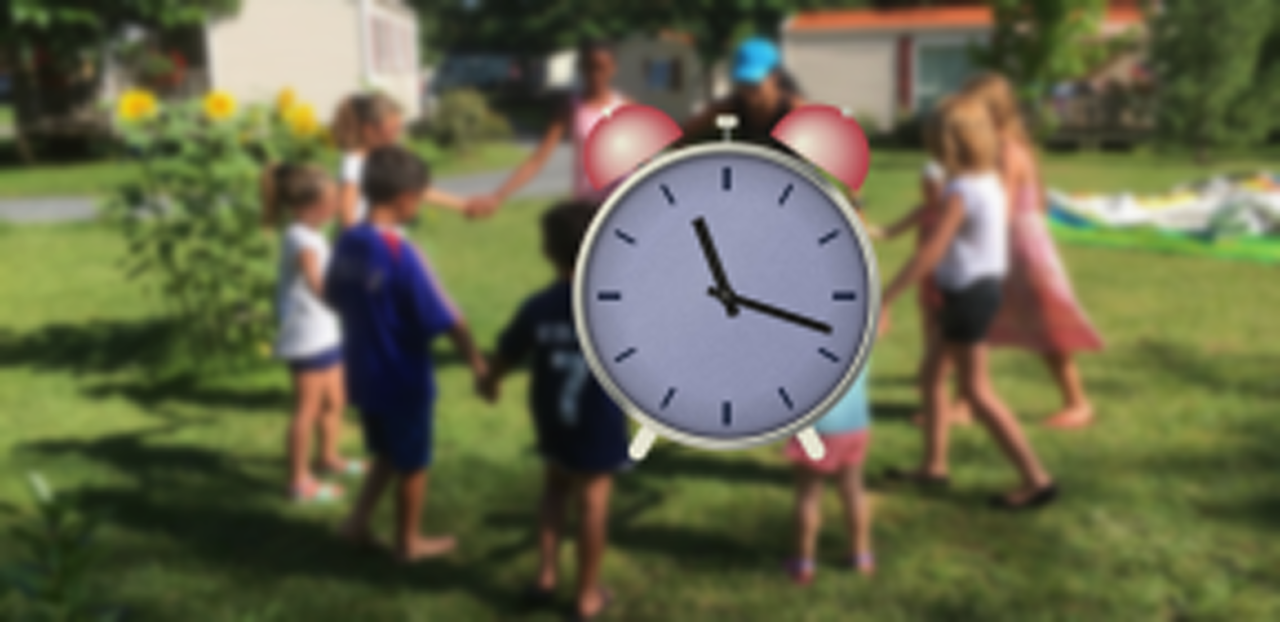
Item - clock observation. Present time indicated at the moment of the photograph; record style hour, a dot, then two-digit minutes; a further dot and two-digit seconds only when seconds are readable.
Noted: 11.18
